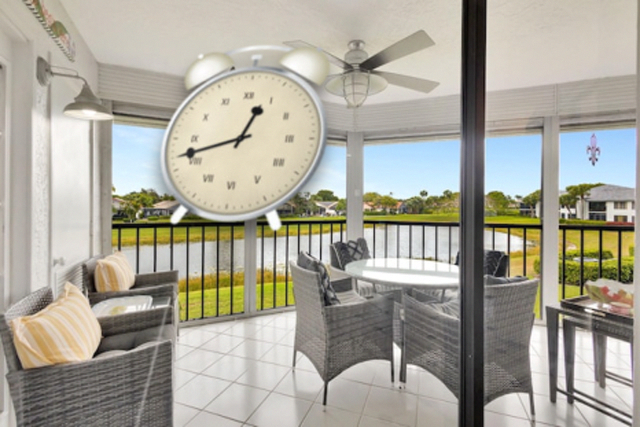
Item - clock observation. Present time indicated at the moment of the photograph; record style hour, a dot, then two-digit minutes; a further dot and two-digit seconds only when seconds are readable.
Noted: 12.42
